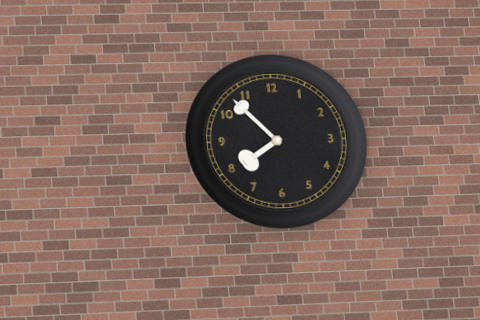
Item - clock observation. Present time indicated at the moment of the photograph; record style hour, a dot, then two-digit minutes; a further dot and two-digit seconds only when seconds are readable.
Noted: 7.53
